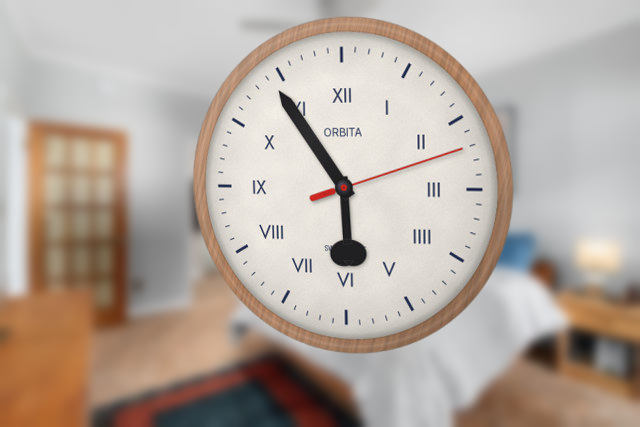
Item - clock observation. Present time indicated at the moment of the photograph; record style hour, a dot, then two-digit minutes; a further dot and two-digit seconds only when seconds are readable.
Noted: 5.54.12
